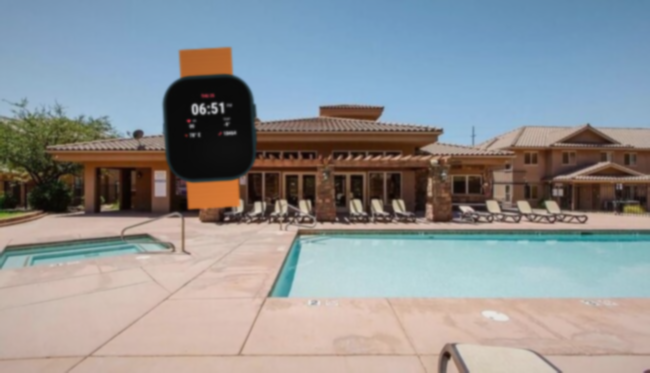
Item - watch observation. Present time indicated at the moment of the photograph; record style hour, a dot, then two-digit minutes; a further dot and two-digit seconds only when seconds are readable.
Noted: 6.51
